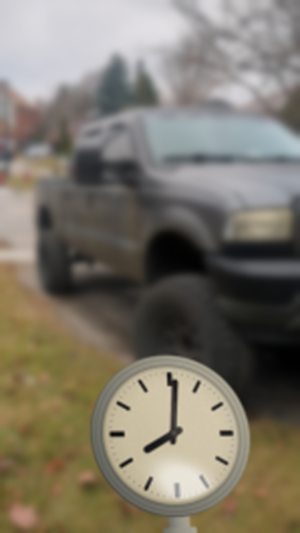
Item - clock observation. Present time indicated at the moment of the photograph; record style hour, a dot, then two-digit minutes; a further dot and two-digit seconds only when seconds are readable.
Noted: 8.01
